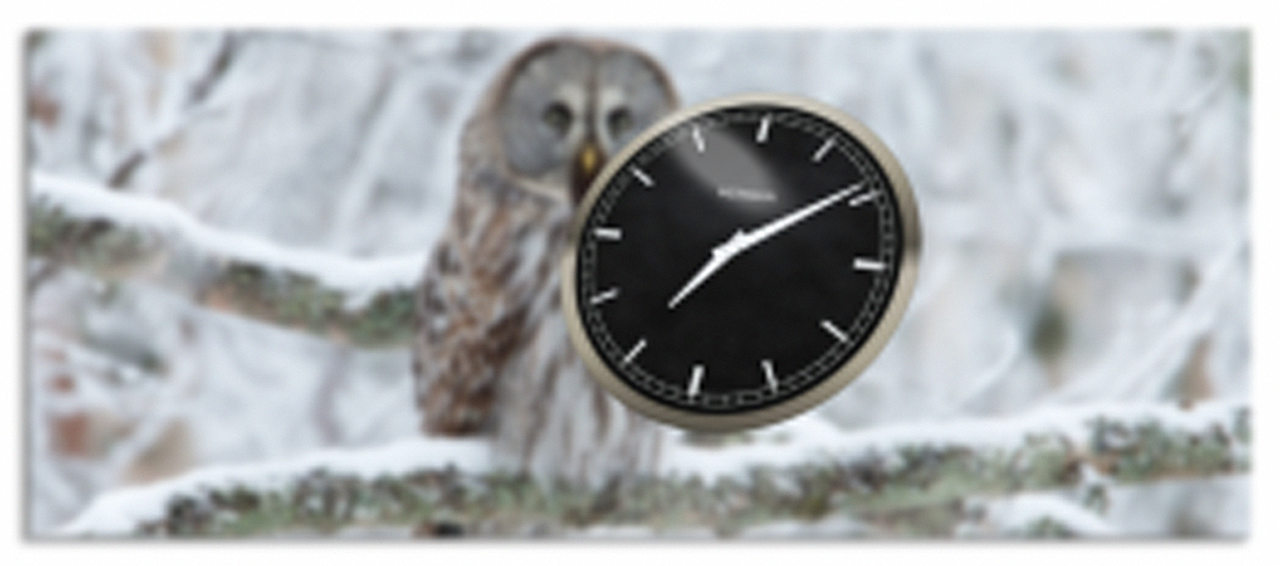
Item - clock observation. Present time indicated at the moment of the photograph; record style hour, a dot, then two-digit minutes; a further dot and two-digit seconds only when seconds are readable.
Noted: 7.09
